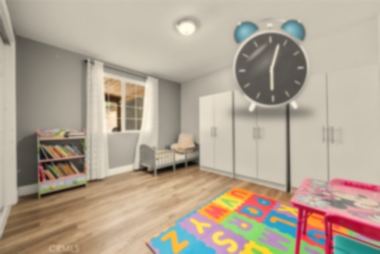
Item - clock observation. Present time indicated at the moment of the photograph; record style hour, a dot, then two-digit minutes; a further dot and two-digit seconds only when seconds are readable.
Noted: 6.03
